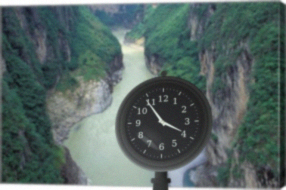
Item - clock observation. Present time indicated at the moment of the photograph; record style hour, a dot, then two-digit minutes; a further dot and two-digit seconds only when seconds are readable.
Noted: 3.54
